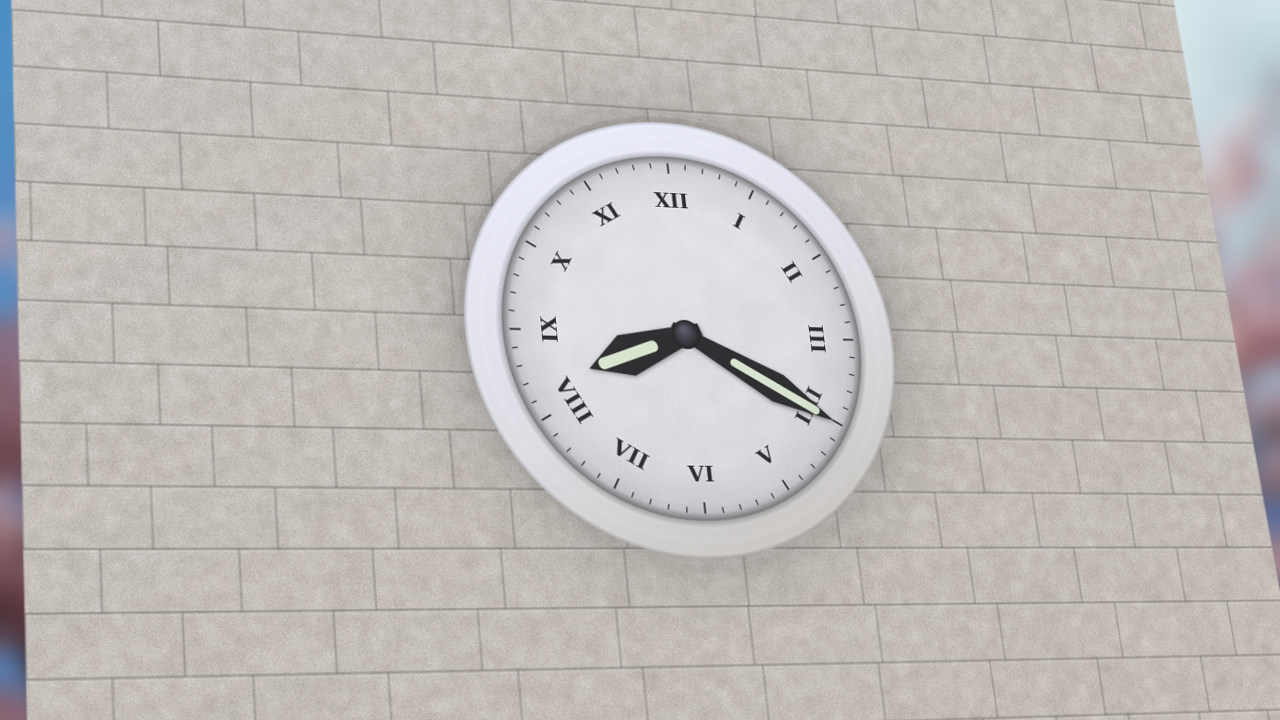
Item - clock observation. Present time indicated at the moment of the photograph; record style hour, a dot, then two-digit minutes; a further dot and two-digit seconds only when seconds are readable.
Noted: 8.20
